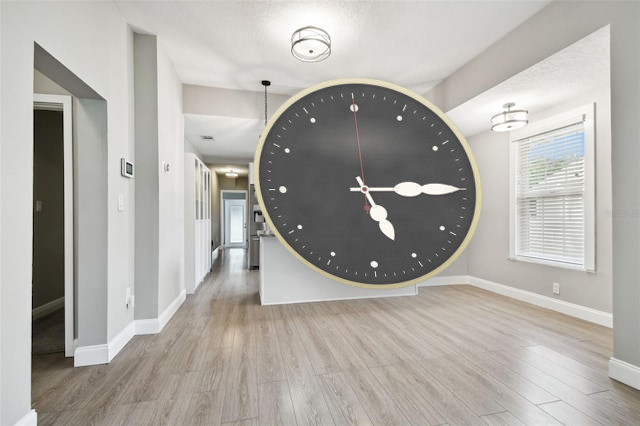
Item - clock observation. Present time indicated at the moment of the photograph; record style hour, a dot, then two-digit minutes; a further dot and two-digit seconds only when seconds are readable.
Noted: 5.15.00
